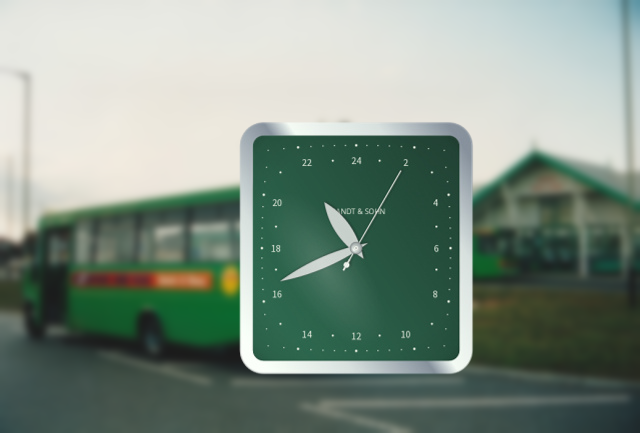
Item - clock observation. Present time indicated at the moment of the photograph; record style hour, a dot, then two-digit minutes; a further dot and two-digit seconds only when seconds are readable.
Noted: 21.41.05
